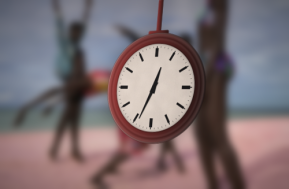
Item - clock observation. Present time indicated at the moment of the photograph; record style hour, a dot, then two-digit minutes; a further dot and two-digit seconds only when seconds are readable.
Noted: 12.34
